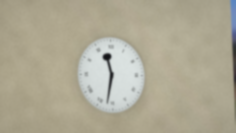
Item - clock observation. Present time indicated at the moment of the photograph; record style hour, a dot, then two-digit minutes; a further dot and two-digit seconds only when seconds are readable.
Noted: 11.32
